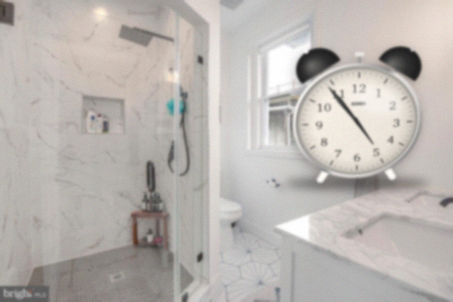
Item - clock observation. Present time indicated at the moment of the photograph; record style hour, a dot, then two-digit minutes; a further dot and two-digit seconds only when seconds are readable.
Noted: 4.54
